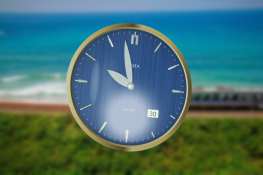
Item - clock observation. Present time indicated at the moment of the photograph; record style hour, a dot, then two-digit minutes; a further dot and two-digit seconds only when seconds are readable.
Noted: 9.58
